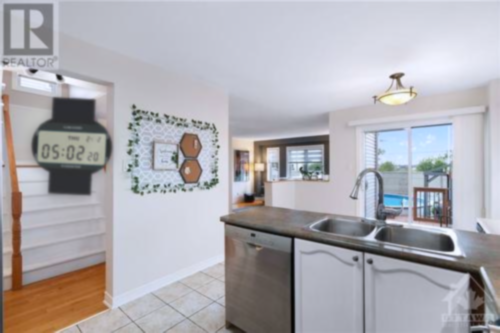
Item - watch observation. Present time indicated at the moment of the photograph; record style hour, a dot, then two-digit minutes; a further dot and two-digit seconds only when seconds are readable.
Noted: 5.02
